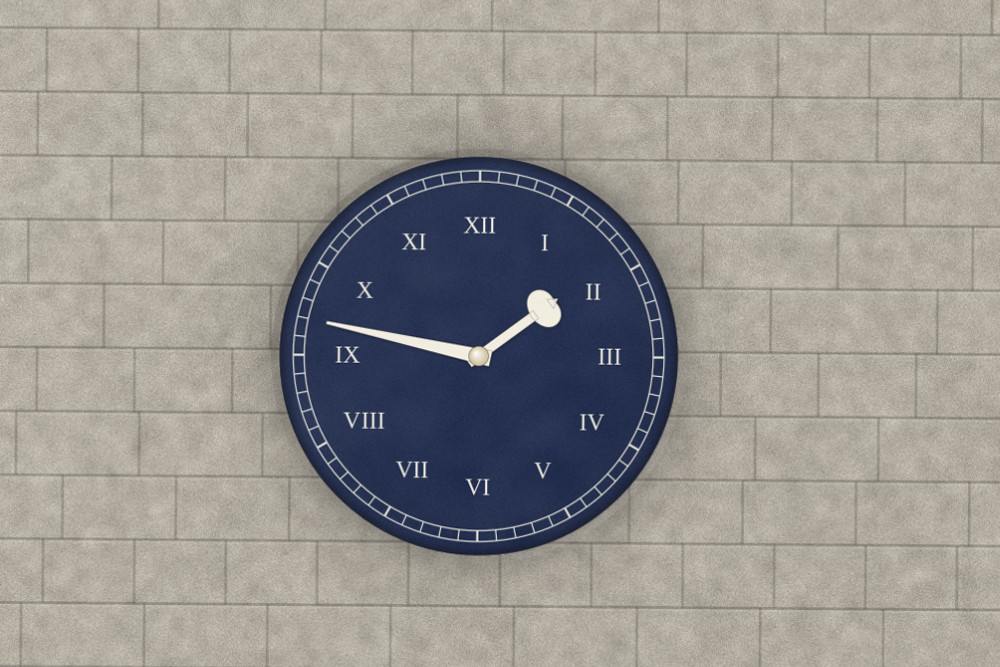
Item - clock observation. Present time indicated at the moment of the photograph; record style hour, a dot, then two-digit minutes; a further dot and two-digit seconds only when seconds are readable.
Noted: 1.47
